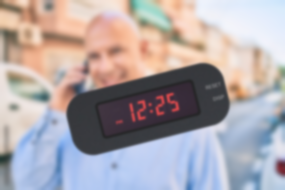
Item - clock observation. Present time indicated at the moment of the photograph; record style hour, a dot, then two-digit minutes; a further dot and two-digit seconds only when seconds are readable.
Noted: 12.25
